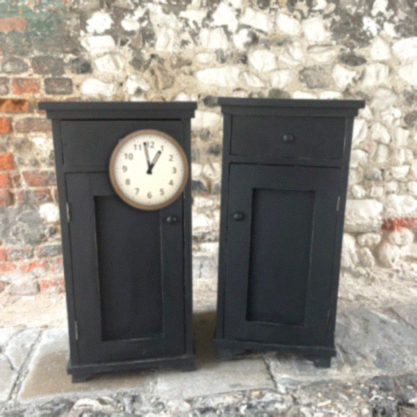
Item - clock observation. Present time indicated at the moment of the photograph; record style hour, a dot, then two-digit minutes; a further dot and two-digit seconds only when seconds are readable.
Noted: 12.58
